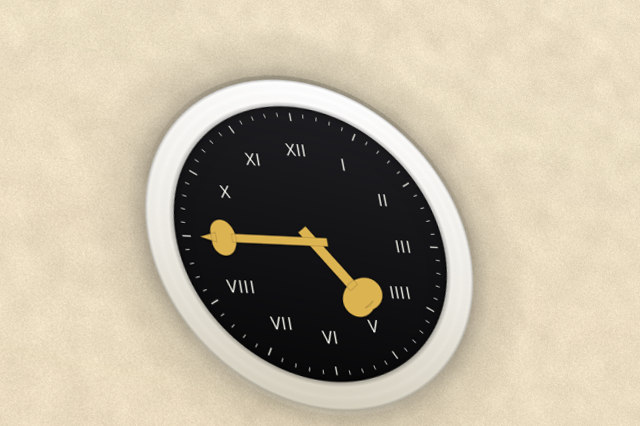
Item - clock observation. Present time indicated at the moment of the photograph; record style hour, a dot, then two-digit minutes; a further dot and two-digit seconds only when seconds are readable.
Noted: 4.45
